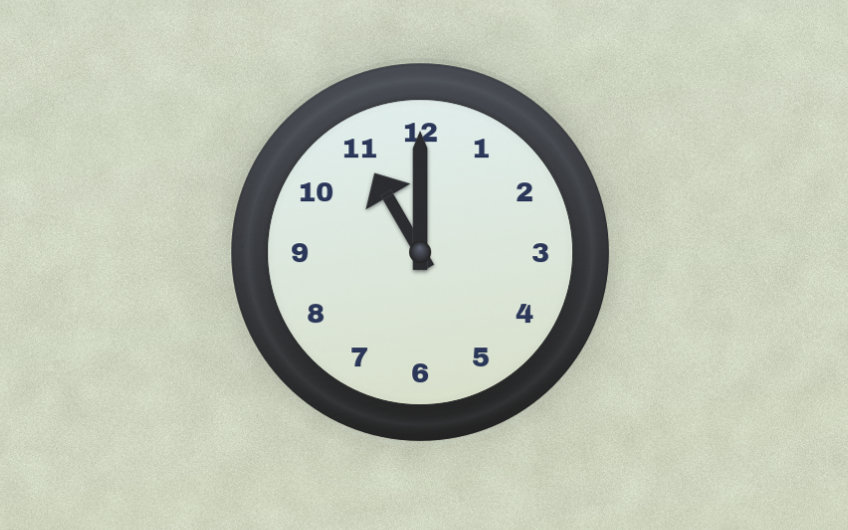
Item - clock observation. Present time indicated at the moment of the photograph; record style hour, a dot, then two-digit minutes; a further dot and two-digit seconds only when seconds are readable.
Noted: 11.00
